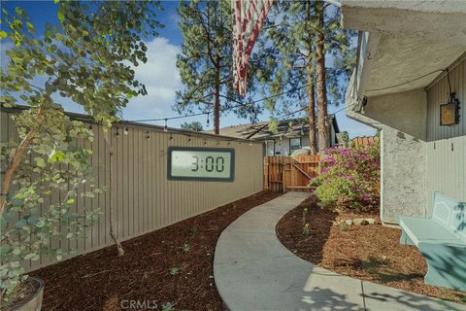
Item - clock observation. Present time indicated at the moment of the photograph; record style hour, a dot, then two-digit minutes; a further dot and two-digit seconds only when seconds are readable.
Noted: 3.00
